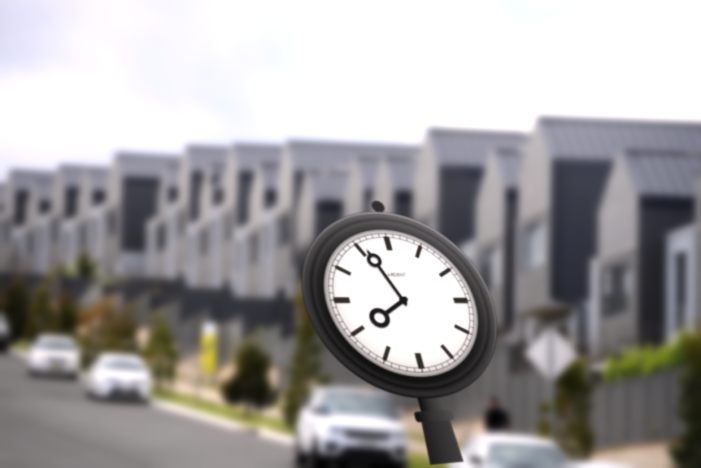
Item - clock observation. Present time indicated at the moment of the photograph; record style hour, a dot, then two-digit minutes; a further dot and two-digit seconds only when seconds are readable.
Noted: 7.56
